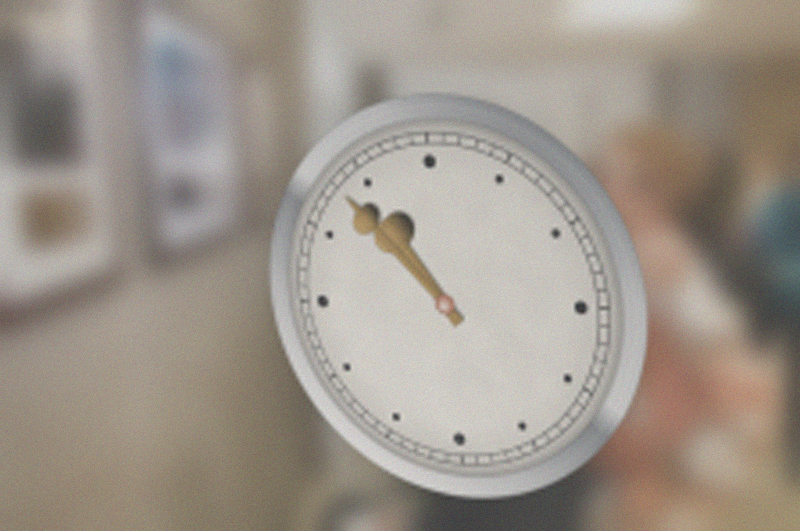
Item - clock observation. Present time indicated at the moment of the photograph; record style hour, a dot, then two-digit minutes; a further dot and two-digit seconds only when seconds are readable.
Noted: 10.53
